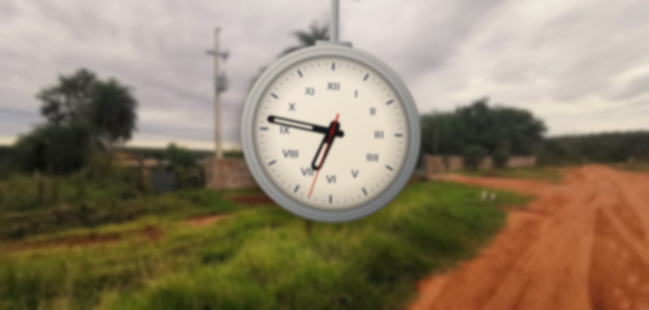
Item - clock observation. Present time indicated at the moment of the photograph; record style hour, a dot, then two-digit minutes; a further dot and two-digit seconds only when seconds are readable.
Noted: 6.46.33
